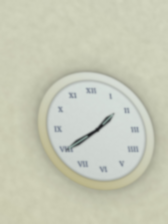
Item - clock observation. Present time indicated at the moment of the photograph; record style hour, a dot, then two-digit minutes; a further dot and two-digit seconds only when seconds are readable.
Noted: 1.40
